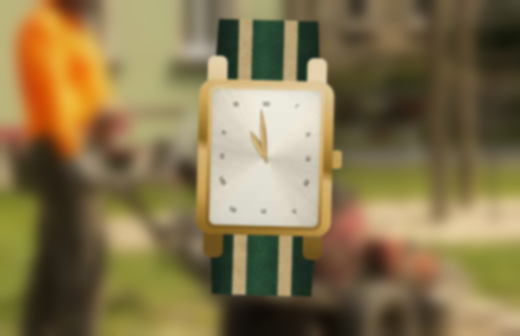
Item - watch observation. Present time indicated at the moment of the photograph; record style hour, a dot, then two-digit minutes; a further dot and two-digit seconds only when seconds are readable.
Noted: 10.59
